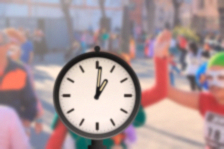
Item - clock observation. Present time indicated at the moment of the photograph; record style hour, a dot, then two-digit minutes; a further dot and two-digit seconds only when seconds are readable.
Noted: 1.01
